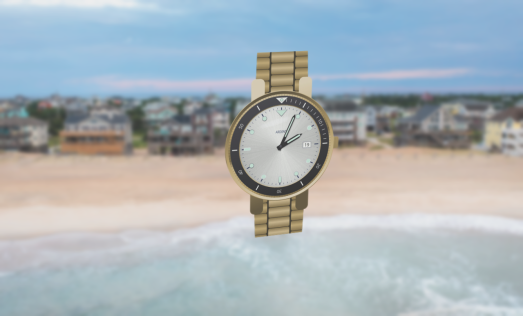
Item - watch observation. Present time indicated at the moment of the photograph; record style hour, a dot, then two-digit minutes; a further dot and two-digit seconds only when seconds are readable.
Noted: 2.04
